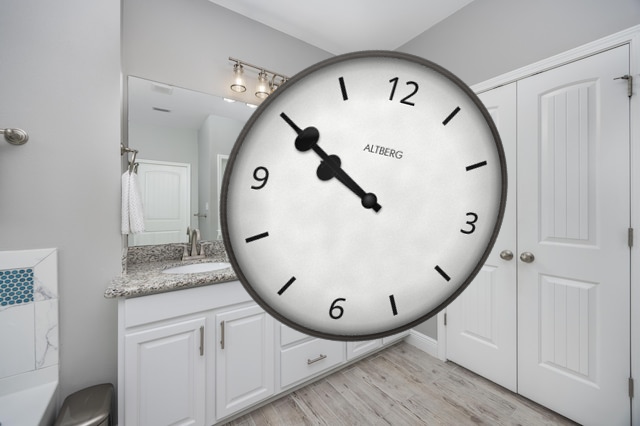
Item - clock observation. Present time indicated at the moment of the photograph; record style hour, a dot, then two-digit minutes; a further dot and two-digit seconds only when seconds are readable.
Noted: 9.50
